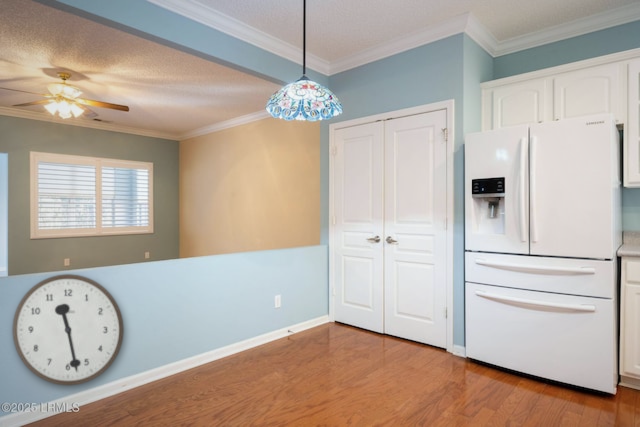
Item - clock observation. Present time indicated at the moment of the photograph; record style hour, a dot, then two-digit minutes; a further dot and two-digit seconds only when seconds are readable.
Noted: 11.28
